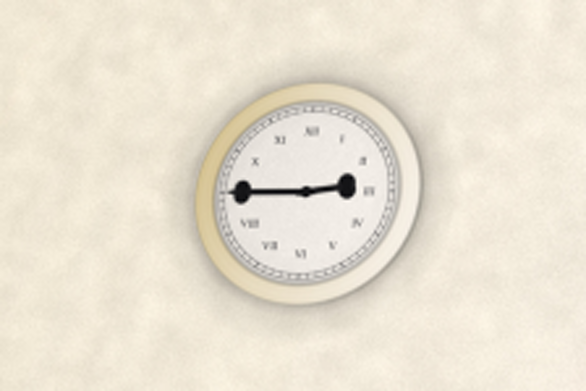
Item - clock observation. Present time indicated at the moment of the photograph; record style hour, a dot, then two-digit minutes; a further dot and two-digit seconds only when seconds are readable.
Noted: 2.45
